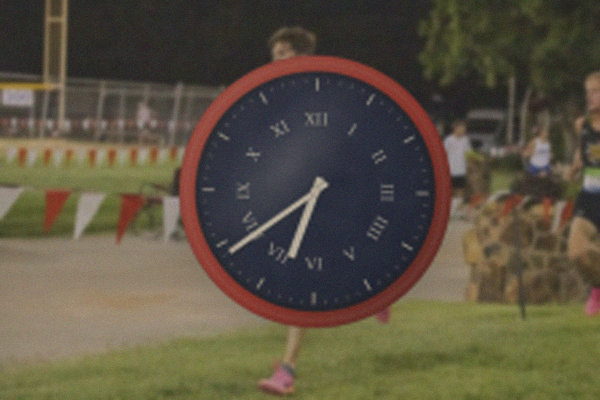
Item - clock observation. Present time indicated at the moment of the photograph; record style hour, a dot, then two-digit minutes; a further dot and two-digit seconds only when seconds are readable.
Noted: 6.39
